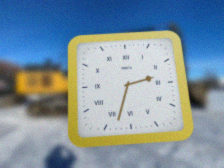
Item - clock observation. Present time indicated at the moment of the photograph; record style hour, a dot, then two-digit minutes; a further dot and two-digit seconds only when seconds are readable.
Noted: 2.33
